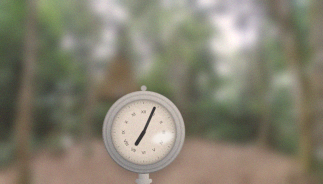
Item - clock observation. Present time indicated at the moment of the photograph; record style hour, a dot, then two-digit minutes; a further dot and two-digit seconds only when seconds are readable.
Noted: 7.04
